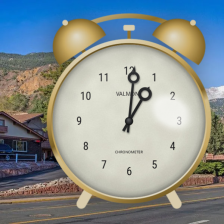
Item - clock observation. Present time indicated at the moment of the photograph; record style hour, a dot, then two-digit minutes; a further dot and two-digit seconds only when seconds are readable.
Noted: 1.01
